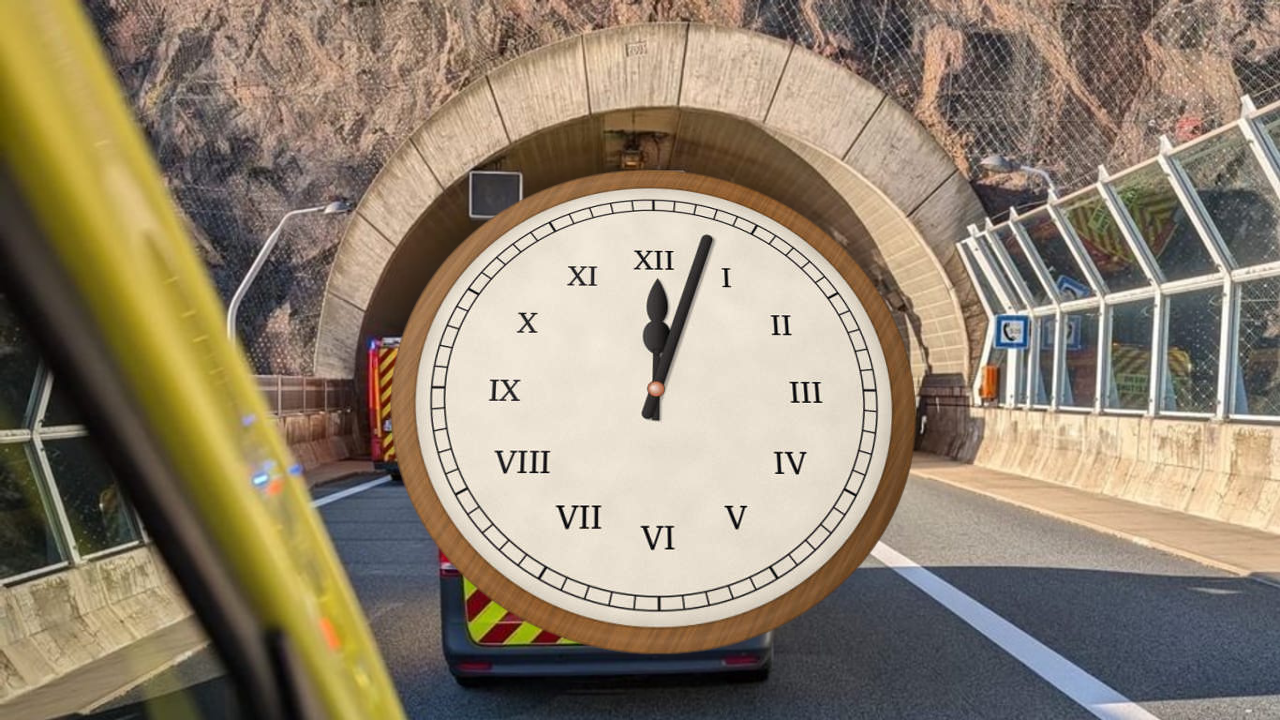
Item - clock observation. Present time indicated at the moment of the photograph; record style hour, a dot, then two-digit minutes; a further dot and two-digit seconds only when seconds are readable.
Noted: 12.03
